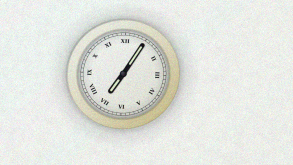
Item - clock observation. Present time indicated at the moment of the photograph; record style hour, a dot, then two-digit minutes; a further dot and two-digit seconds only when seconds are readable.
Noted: 7.05
